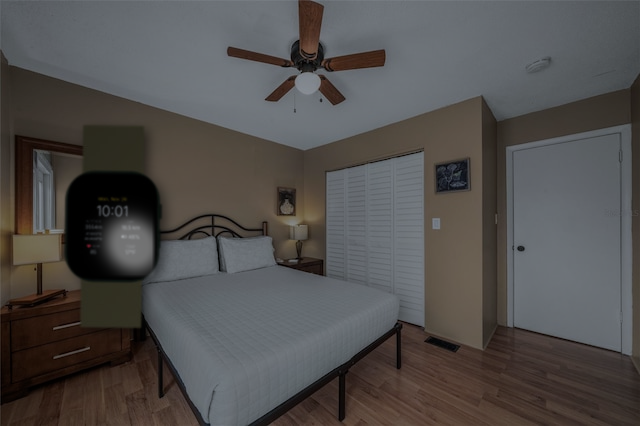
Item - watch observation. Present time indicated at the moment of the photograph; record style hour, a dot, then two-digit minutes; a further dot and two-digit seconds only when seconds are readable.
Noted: 10.01
